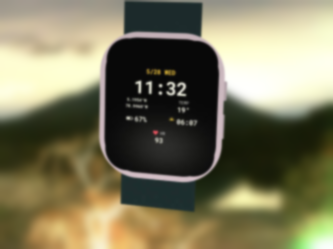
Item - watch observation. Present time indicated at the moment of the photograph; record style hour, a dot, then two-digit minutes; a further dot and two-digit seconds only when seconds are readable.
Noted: 11.32
